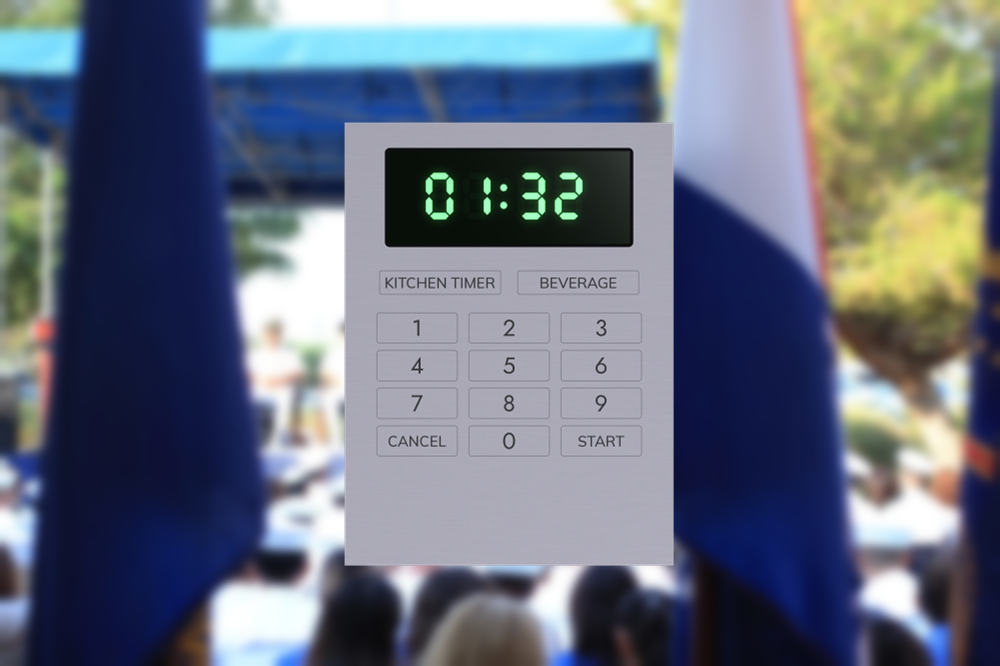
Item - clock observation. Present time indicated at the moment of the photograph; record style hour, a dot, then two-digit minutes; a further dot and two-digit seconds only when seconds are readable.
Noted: 1.32
